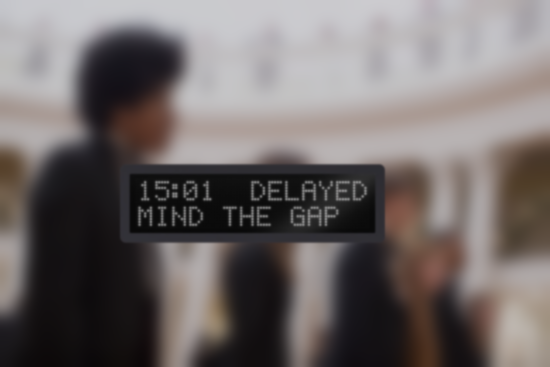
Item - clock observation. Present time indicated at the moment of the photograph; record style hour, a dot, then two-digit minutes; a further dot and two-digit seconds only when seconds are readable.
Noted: 15.01
